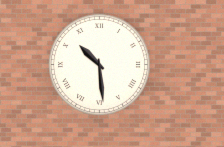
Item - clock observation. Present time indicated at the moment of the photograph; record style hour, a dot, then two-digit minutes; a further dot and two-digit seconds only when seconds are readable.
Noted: 10.29
